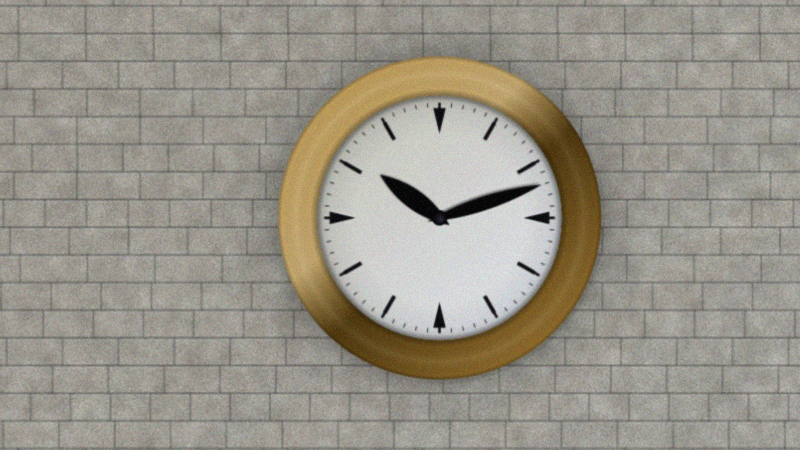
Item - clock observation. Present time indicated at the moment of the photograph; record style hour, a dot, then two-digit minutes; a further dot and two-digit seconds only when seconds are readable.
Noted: 10.12
